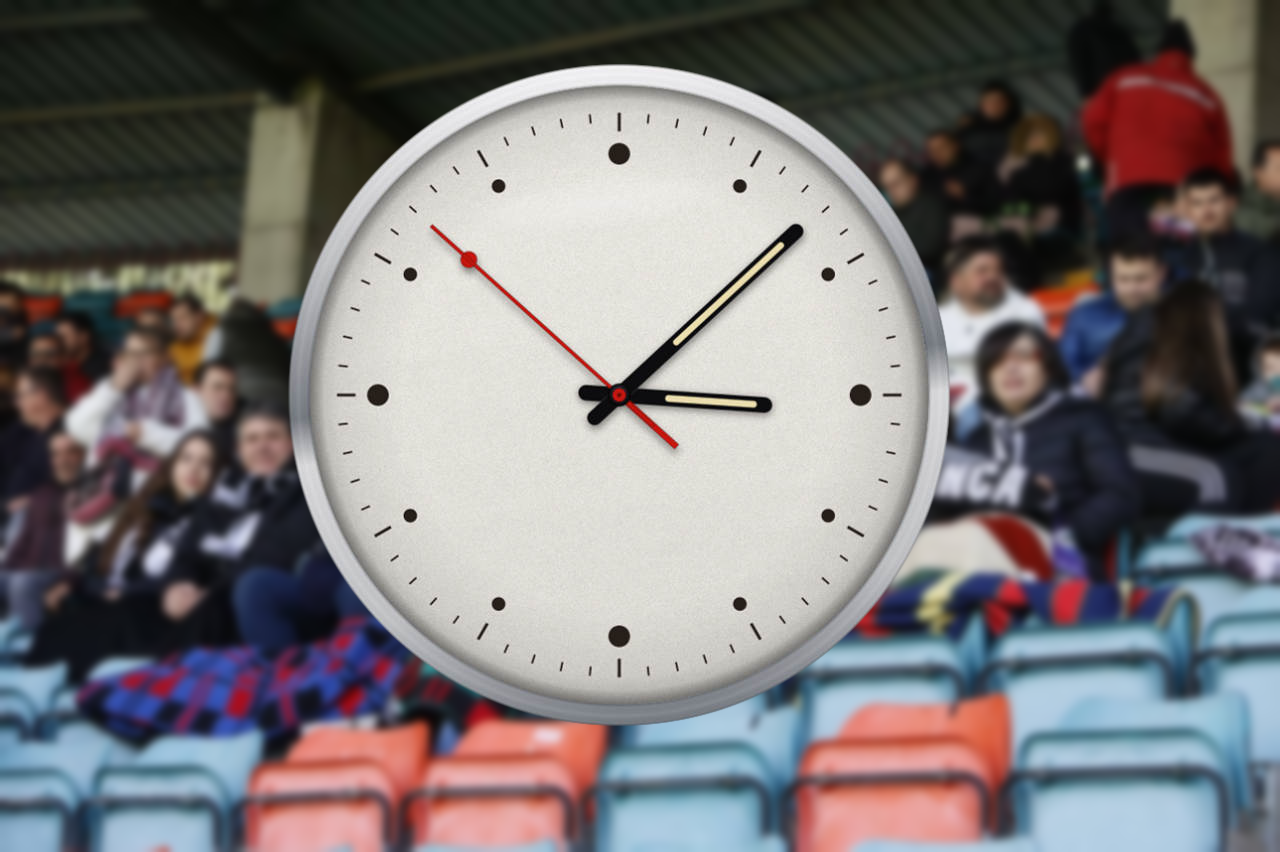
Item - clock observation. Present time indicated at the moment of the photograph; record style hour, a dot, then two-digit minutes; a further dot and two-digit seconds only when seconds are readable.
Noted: 3.07.52
